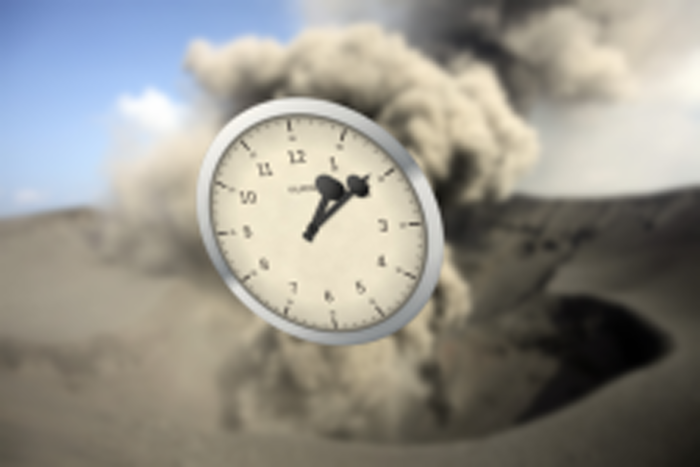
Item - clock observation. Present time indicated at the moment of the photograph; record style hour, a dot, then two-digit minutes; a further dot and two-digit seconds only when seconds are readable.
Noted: 1.09
